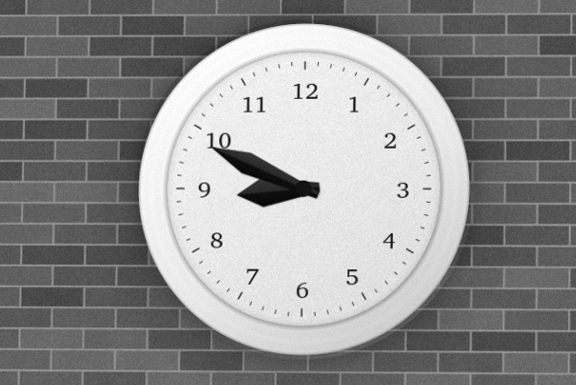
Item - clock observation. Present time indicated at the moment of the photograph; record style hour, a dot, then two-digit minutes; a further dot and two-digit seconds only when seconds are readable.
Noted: 8.49
